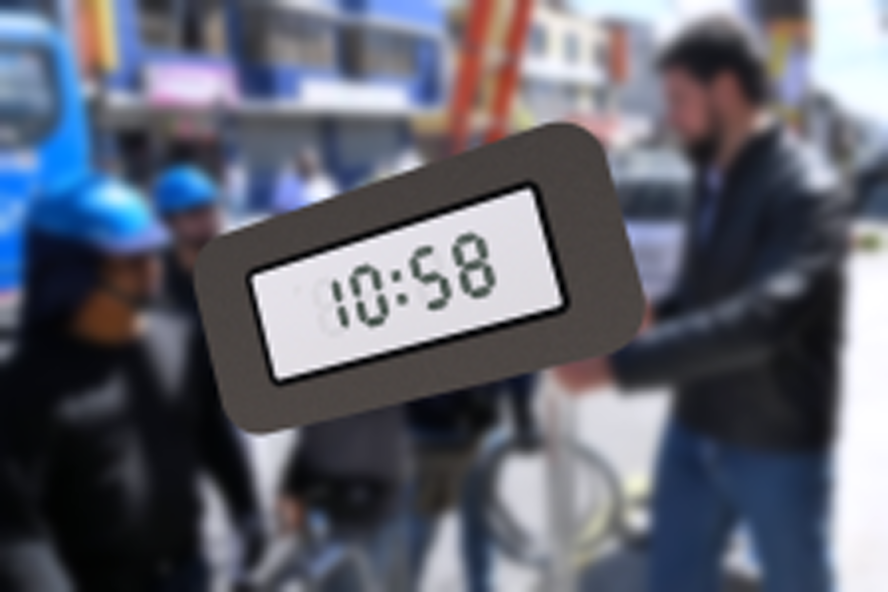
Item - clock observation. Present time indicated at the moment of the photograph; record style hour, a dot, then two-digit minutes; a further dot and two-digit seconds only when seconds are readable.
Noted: 10.58
